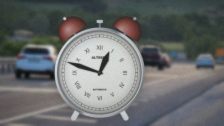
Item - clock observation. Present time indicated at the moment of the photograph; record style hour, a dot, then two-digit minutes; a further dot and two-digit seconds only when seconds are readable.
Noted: 12.48
